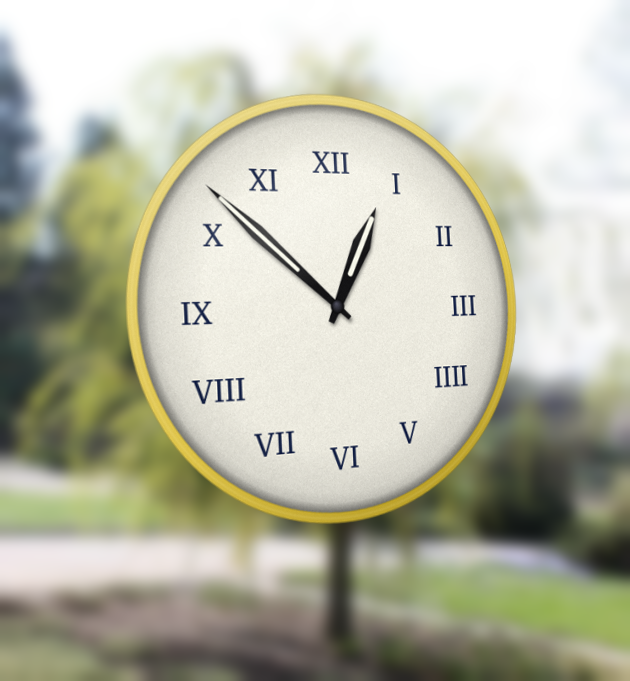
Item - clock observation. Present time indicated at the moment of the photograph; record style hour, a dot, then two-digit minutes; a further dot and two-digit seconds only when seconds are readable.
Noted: 12.52
